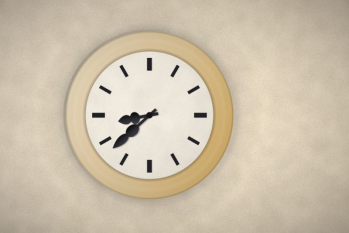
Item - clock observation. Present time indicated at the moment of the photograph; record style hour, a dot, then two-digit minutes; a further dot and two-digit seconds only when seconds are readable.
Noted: 8.38
